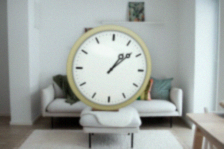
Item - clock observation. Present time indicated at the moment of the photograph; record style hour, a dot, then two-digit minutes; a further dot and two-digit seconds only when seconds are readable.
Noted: 1.08
